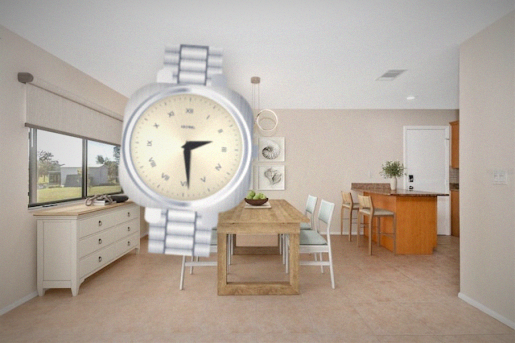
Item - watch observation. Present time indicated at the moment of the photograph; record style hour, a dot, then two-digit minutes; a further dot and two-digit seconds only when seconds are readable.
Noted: 2.29
